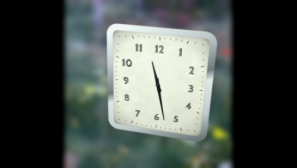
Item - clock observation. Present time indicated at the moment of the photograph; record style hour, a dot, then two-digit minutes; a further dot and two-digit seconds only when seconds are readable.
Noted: 11.28
